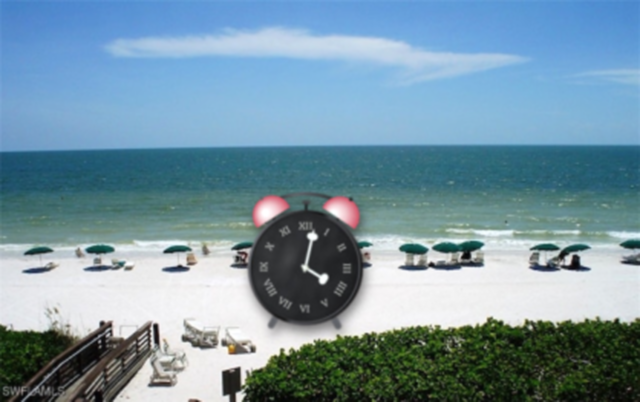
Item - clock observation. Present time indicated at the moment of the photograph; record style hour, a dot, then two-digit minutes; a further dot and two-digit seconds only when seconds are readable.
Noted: 4.02
